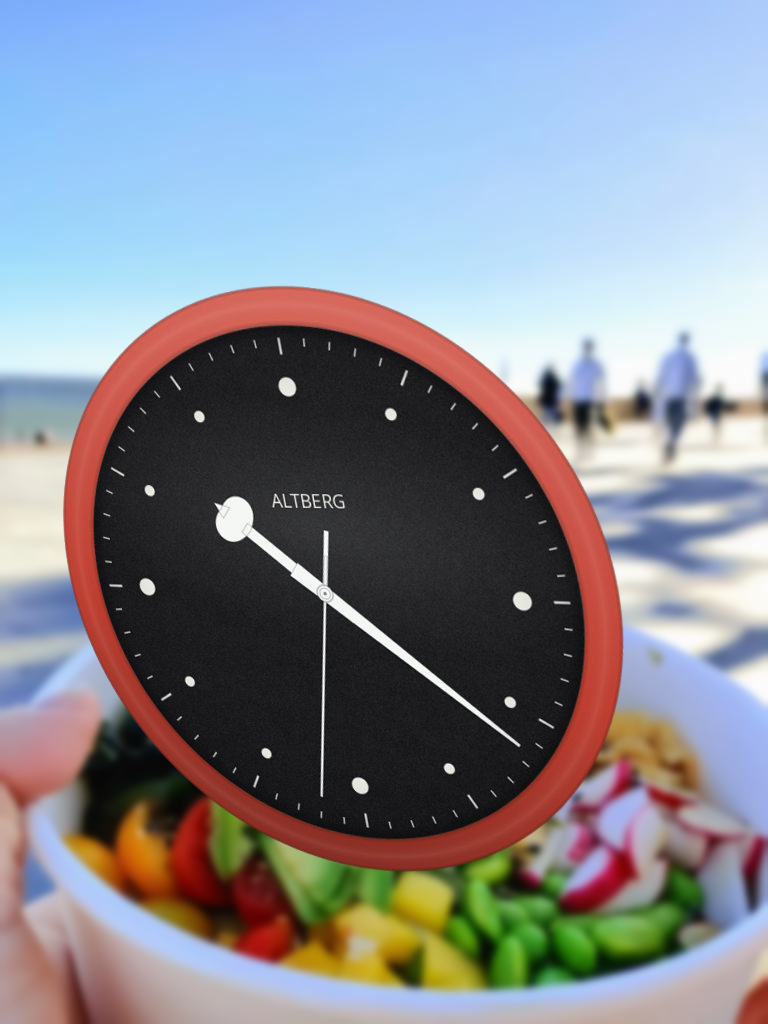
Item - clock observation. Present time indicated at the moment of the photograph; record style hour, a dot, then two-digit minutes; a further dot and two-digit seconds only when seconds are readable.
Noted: 10.21.32
